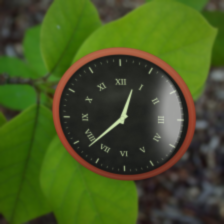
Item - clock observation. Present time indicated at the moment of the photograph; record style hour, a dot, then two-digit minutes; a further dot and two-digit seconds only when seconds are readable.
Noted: 12.38
